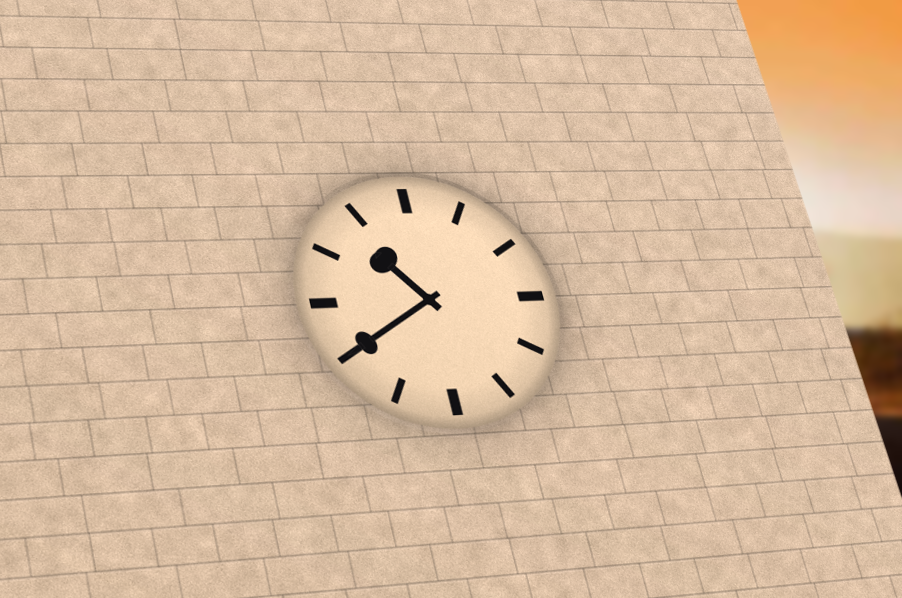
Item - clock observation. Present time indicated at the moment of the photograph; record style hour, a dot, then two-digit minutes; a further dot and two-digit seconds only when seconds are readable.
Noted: 10.40
